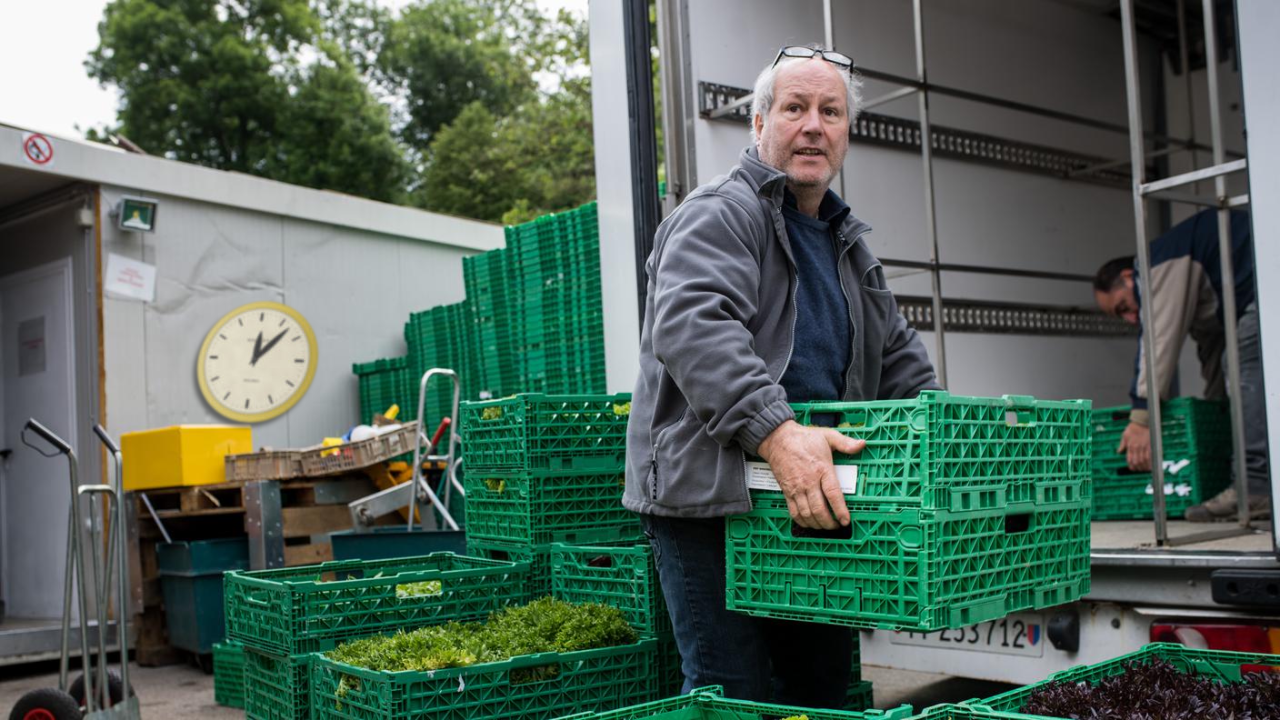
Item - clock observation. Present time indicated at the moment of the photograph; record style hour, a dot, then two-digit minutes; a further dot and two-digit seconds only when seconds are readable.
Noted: 12.07
